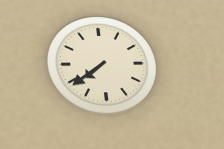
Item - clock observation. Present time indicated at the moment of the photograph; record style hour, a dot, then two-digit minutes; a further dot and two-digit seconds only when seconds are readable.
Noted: 7.39
